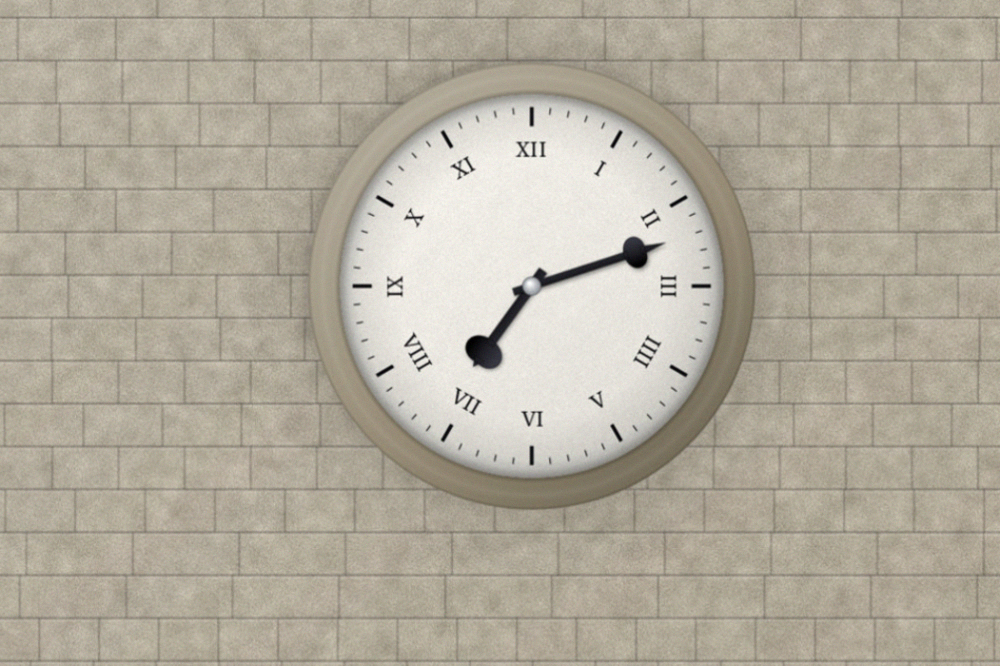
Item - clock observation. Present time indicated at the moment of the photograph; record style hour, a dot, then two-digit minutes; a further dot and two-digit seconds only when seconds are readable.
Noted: 7.12
